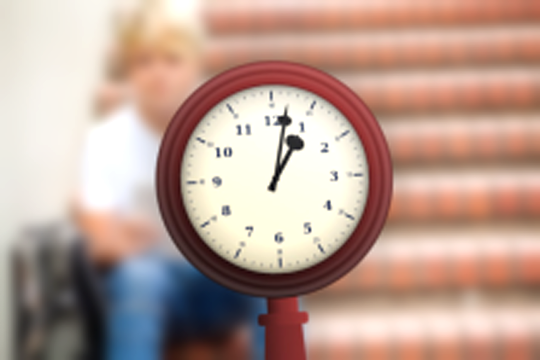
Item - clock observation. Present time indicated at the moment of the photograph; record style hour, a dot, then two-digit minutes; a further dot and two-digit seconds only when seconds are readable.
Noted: 1.02
